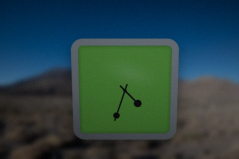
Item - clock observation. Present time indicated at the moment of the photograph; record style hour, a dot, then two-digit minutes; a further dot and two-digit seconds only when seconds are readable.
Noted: 4.33
